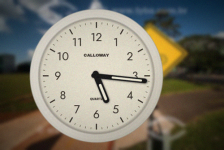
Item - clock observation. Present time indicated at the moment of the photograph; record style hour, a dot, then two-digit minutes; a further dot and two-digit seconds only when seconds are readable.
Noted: 5.16
